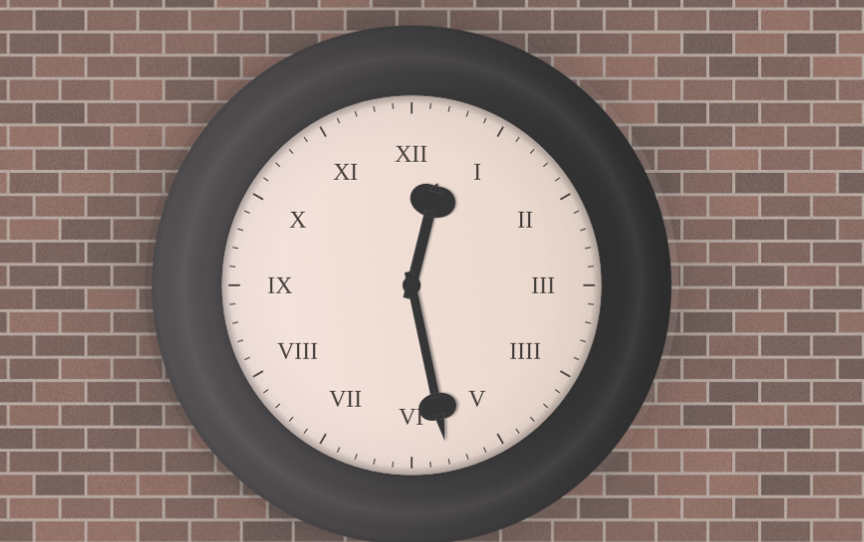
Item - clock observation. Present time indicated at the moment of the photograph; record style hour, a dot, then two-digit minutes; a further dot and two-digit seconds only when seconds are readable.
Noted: 12.28
